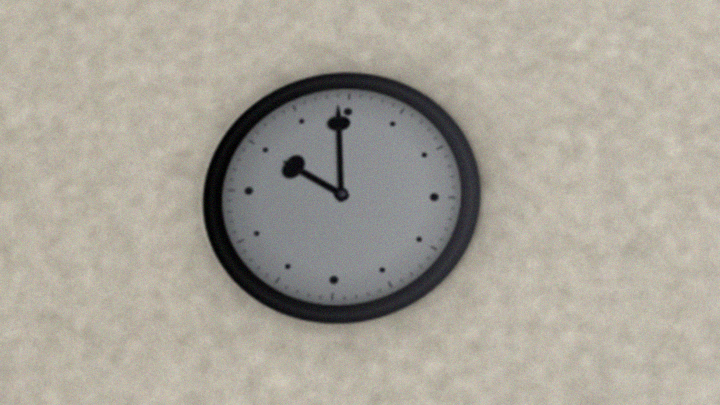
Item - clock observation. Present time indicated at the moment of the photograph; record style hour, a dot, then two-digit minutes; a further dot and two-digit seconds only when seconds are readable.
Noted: 9.59
